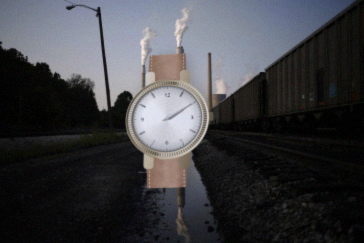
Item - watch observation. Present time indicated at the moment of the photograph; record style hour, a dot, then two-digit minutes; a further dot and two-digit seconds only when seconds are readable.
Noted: 2.10
